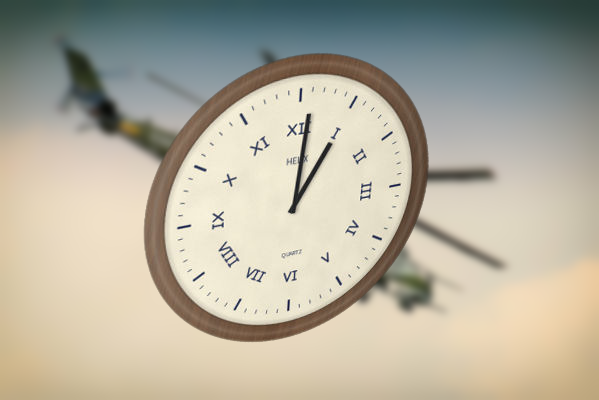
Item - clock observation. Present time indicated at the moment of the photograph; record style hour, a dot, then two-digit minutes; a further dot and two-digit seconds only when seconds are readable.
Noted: 1.01
